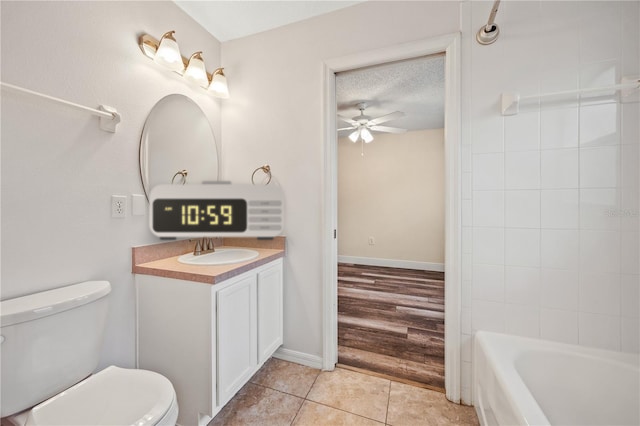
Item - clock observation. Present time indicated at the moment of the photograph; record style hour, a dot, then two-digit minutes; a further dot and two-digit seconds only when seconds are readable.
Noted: 10.59
